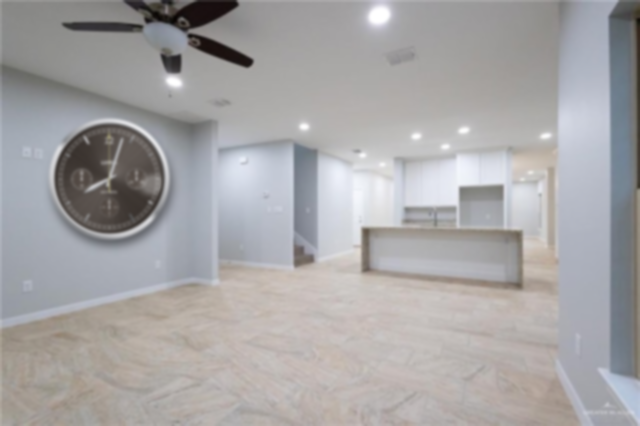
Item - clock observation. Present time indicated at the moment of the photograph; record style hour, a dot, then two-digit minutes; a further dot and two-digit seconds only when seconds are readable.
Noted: 8.03
